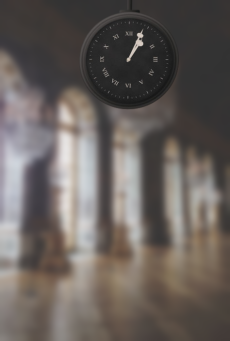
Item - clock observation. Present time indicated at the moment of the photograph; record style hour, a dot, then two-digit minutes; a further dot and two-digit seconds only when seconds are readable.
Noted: 1.04
